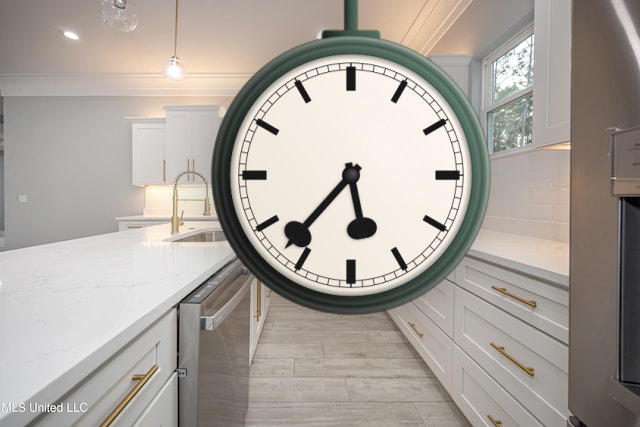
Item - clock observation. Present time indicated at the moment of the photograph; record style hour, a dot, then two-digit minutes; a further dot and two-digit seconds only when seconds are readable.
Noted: 5.37
